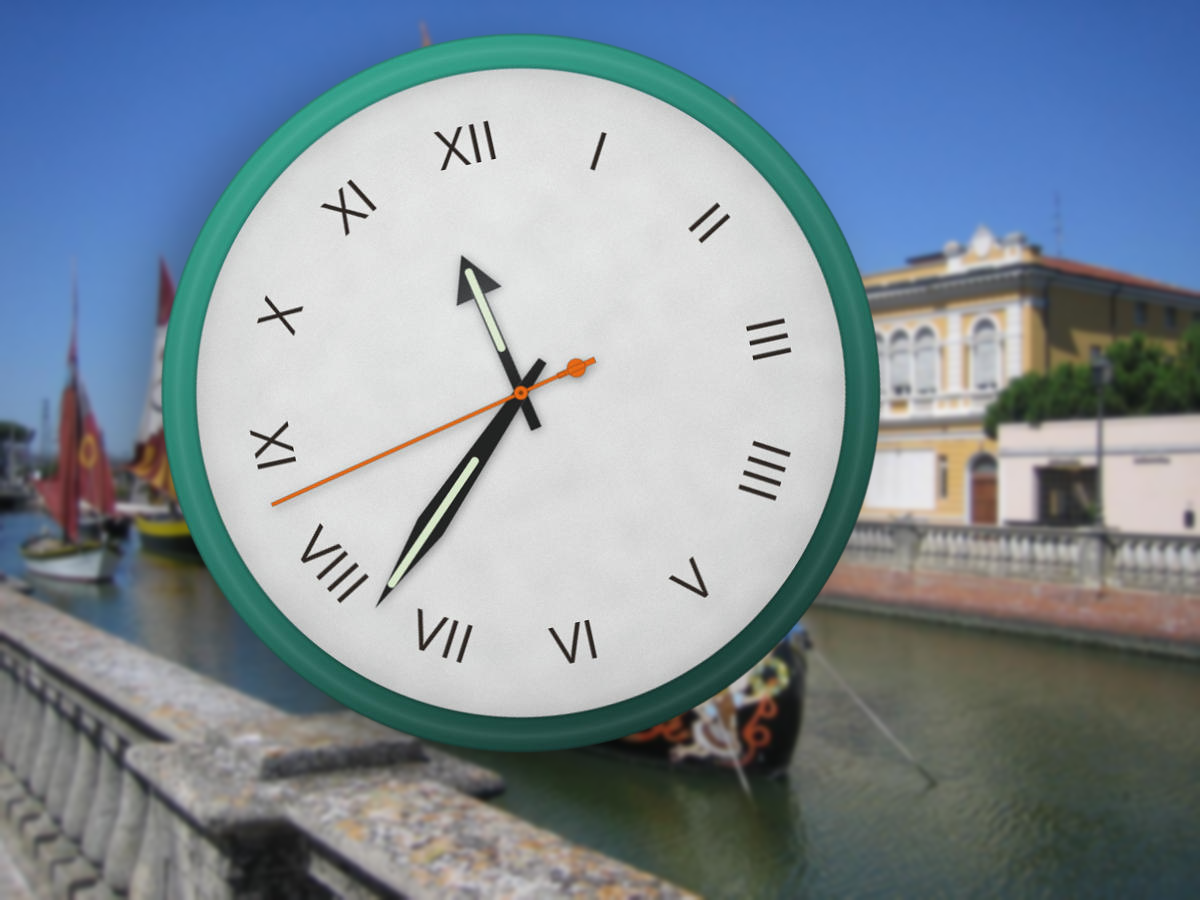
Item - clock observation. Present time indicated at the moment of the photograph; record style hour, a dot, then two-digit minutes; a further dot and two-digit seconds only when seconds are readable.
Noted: 11.37.43
